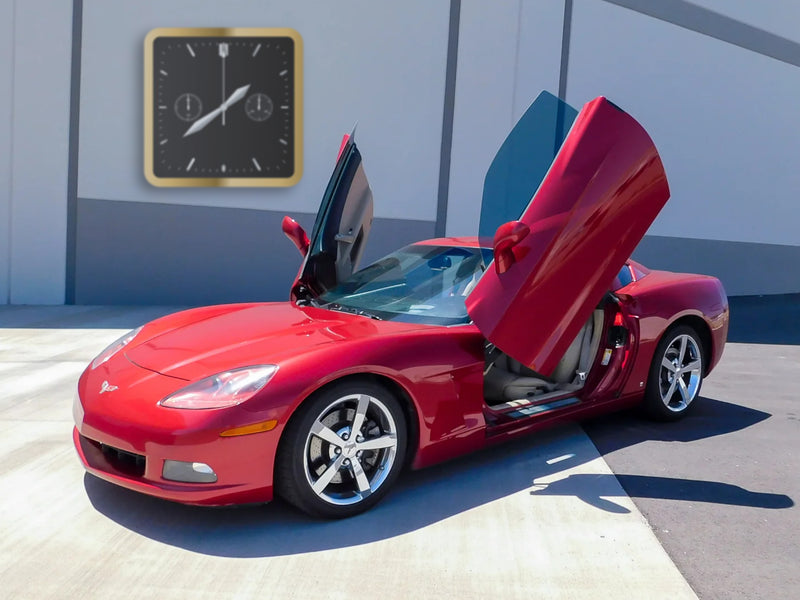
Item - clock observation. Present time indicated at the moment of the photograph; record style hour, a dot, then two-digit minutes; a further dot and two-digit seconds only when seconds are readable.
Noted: 1.39
